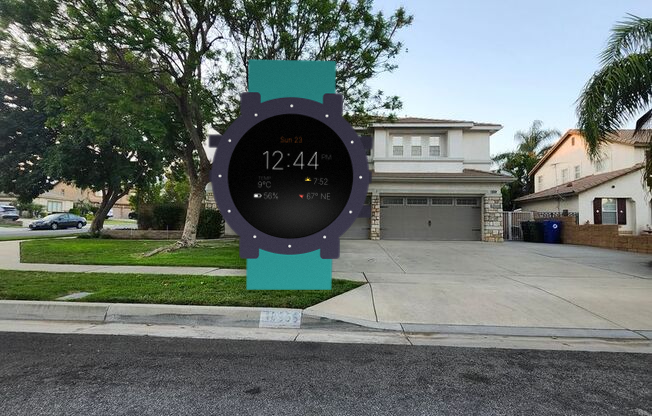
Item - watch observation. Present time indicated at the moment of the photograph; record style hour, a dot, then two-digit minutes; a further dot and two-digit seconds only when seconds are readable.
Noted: 12.44
